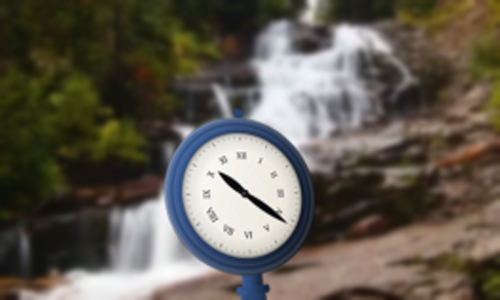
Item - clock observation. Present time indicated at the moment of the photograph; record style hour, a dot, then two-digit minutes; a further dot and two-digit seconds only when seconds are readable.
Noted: 10.21
